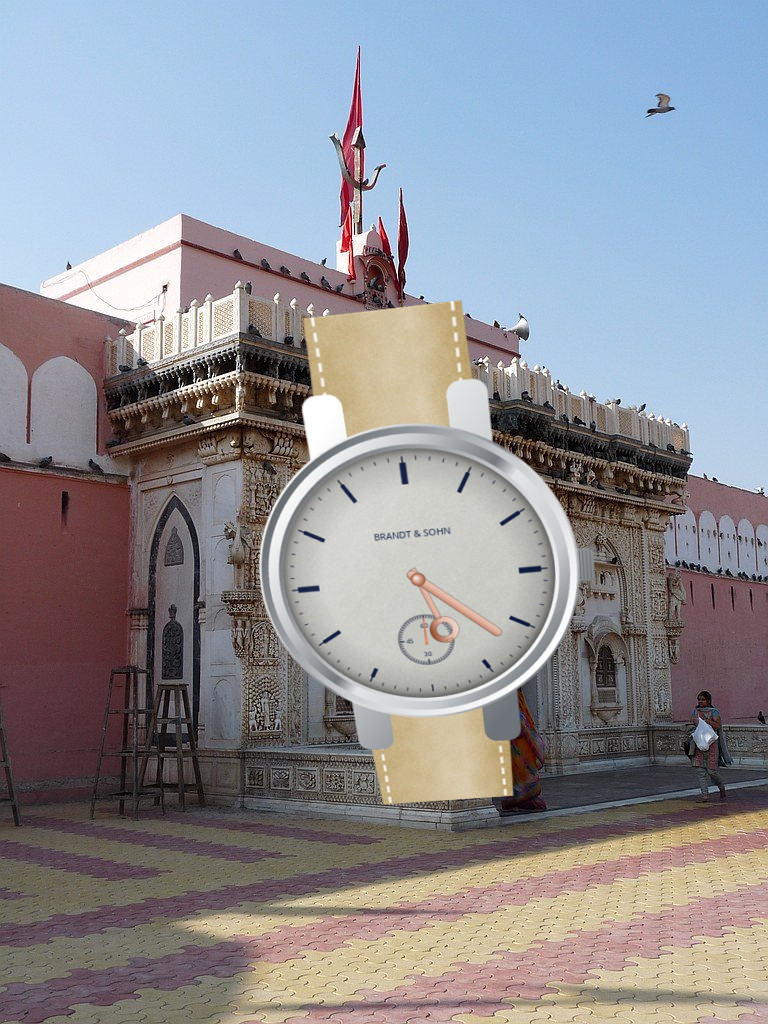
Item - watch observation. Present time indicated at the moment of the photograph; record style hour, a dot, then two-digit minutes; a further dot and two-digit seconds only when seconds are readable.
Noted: 5.22
